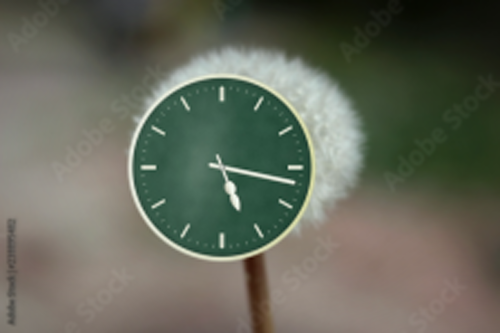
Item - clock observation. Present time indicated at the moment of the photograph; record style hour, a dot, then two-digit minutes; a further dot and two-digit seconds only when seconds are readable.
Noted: 5.17
